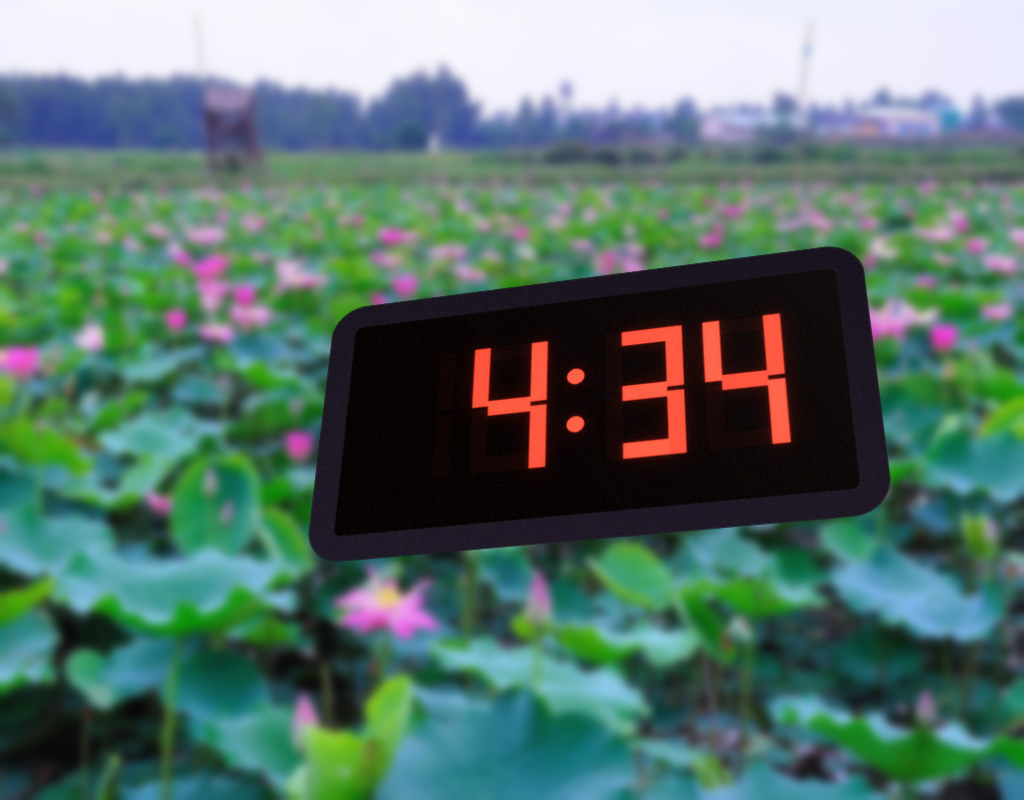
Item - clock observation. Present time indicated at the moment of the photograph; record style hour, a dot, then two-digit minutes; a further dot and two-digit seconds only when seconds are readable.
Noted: 4.34
